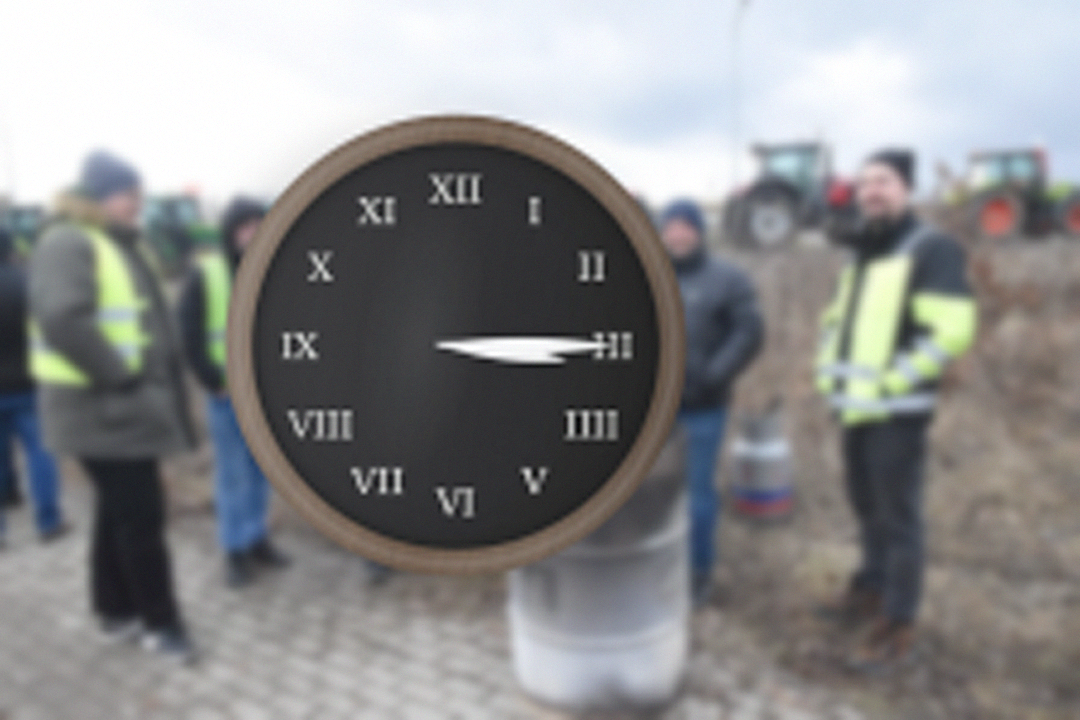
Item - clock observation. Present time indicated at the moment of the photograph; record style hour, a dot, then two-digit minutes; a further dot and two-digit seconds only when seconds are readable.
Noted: 3.15
